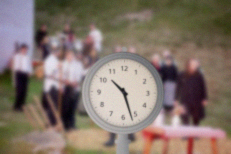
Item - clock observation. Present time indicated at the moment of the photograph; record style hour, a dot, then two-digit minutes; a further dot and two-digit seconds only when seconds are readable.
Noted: 10.27
